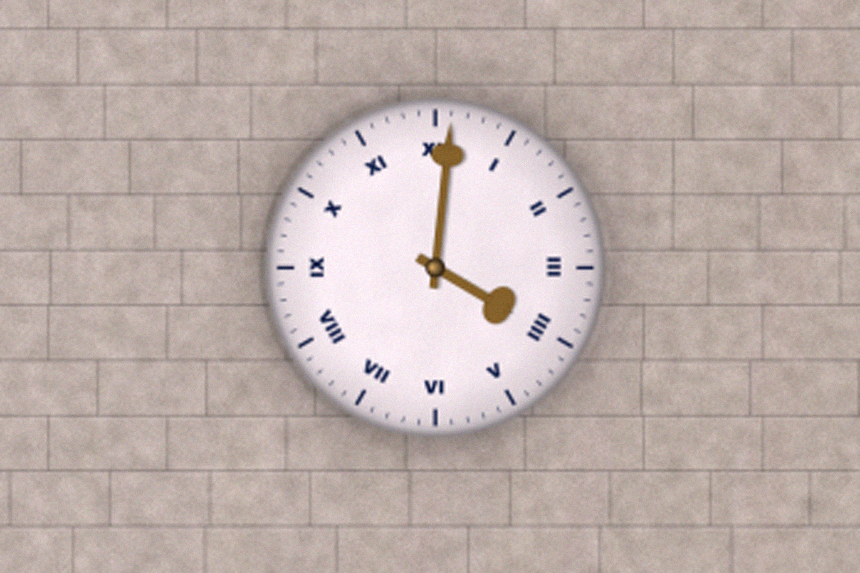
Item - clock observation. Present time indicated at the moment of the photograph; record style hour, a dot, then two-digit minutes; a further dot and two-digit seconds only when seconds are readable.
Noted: 4.01
